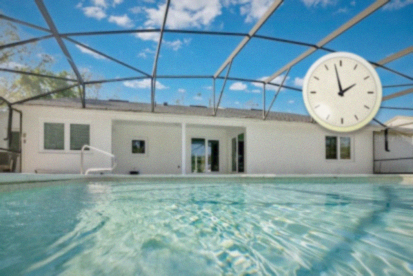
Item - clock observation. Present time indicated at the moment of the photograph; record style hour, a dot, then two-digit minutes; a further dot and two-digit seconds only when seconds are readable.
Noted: 1.58
